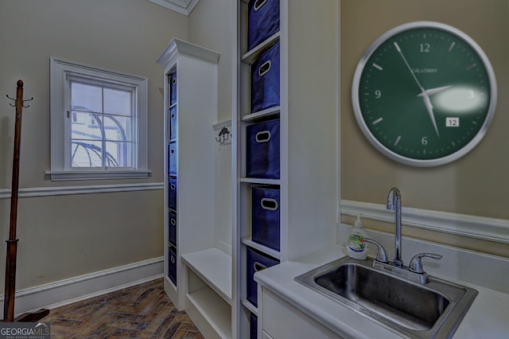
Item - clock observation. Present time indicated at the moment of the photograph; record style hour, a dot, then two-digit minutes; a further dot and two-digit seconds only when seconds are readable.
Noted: 2.26.55
